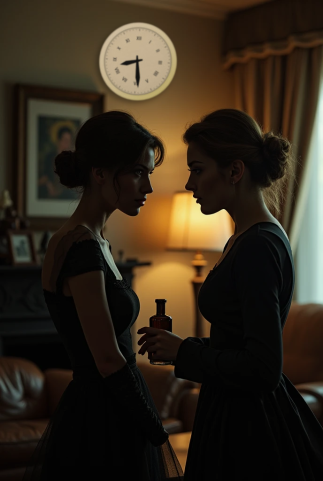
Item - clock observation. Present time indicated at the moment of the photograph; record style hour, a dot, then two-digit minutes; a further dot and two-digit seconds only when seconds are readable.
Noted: 8.29
